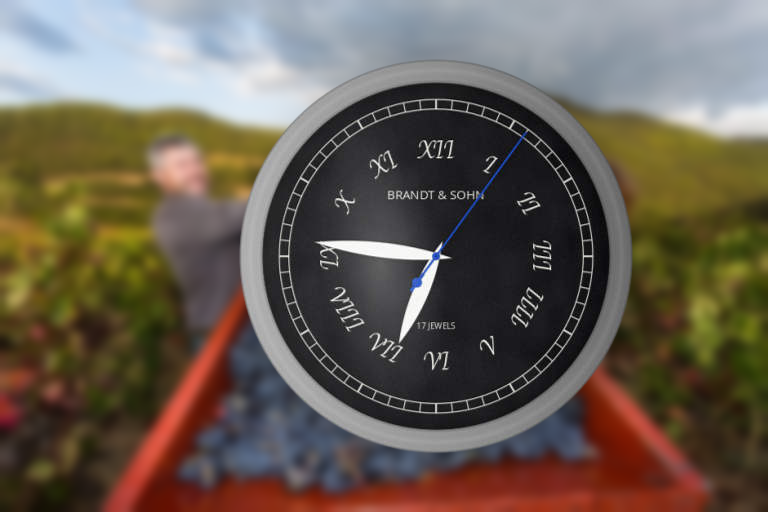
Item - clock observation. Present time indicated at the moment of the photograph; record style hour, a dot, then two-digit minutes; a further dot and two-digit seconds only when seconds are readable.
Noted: 6.46.06
